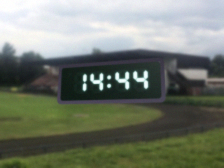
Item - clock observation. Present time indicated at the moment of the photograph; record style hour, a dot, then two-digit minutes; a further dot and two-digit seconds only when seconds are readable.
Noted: 14.44
